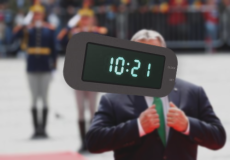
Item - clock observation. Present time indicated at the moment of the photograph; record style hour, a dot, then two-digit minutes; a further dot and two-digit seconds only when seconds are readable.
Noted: 10.21
